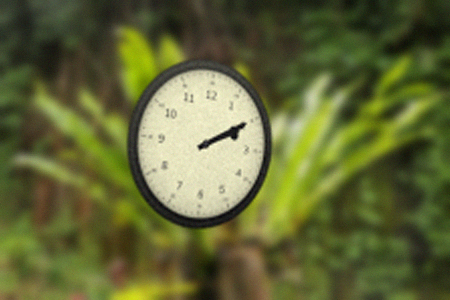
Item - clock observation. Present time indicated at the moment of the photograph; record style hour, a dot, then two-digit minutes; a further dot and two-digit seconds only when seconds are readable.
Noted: 2.10
